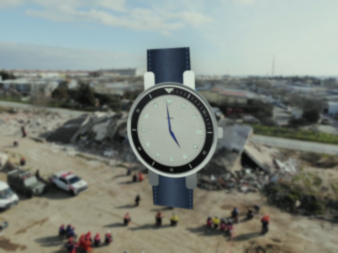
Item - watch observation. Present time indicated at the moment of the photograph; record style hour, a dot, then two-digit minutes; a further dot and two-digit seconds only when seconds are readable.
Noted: 4.59
